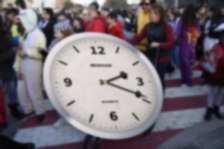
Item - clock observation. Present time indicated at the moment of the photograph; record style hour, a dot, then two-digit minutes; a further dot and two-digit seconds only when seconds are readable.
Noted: 2.19
